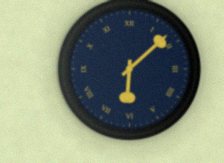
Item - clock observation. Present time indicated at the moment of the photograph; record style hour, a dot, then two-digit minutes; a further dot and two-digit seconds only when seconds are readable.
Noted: 6.08
